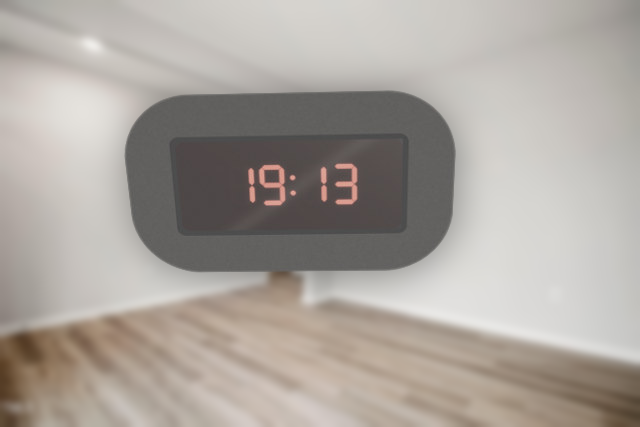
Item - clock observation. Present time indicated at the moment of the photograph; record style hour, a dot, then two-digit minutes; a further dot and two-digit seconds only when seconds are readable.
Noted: 19.13
